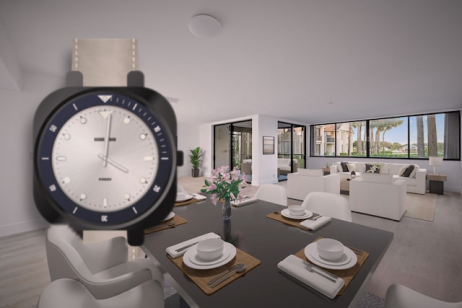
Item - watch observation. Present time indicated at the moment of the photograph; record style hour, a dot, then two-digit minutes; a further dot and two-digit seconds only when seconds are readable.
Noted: 4.01
